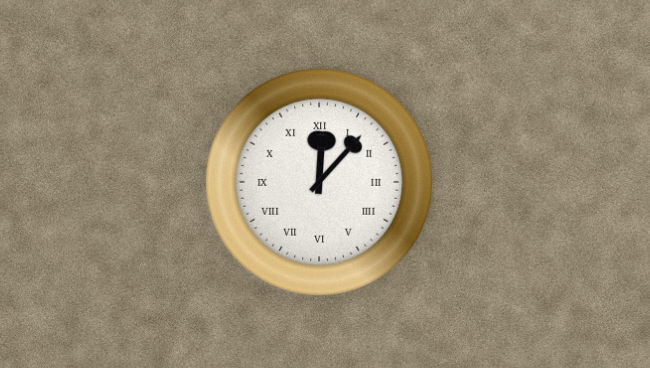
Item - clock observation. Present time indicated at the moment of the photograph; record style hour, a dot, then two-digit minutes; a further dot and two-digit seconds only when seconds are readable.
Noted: 12.07
